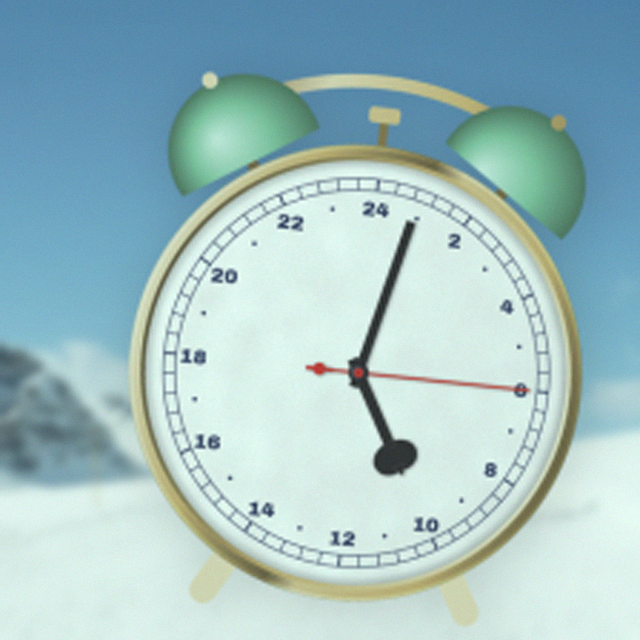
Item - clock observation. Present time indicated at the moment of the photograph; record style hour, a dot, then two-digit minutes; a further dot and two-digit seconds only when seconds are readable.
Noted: 10.02.15
